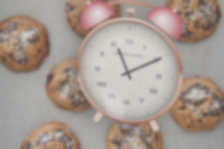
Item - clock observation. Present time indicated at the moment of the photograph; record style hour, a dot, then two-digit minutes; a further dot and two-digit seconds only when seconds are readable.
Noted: 11.10
